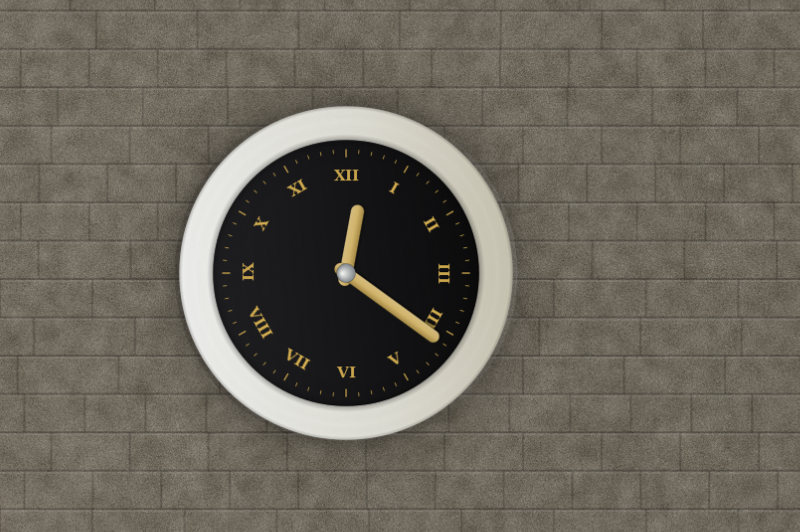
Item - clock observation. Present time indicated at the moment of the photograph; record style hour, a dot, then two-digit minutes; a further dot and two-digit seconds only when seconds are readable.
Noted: 12.21
